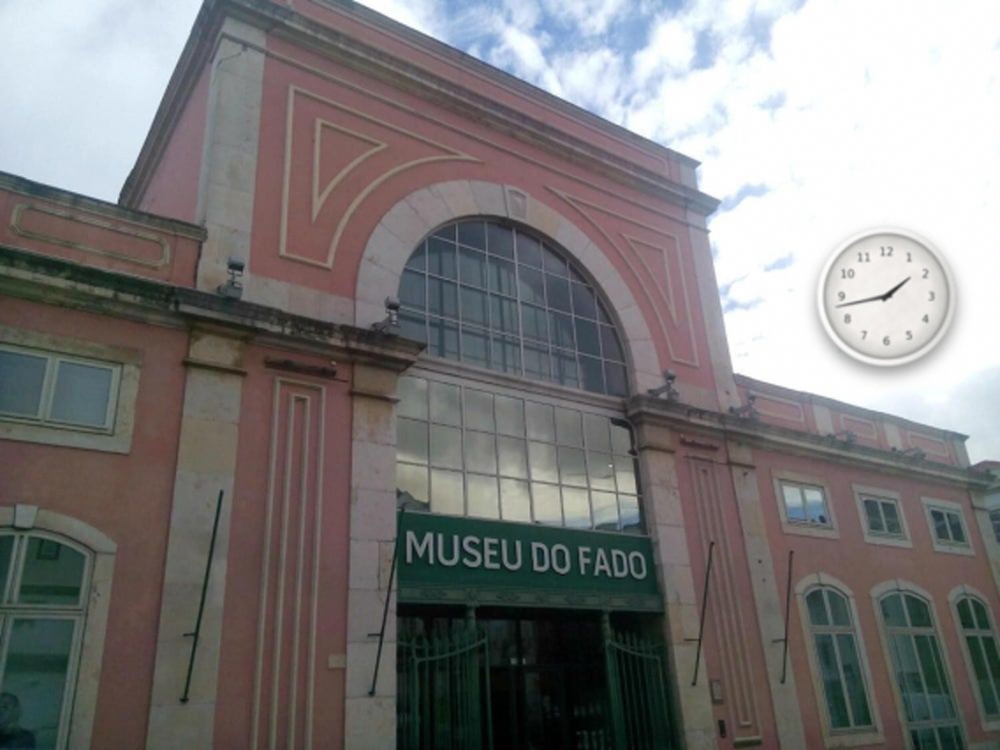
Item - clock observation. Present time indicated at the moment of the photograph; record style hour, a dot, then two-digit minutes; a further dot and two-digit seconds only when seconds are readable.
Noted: 1.43
